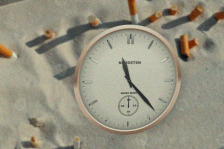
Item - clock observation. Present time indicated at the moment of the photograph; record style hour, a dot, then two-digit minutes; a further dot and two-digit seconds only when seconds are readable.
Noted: 11.23
